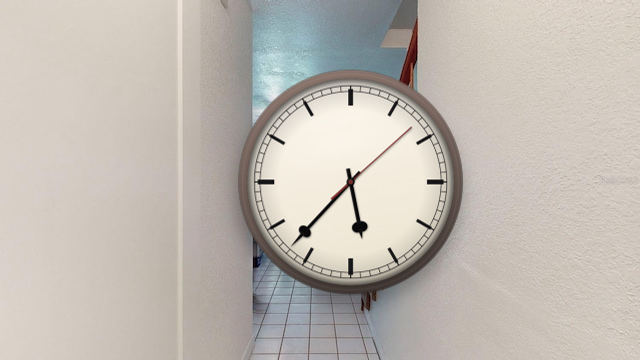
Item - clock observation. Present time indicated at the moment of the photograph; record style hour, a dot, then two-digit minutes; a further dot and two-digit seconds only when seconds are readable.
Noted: 5.37.08
